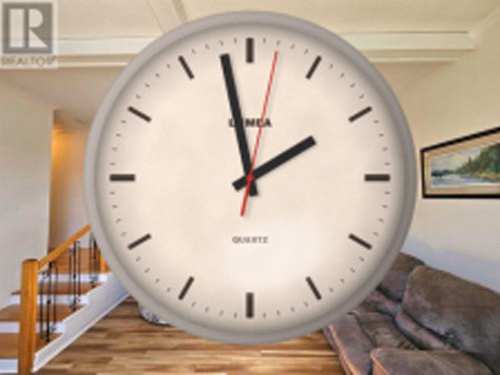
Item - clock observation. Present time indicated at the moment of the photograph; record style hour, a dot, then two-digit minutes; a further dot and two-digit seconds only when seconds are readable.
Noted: 1.58.02
